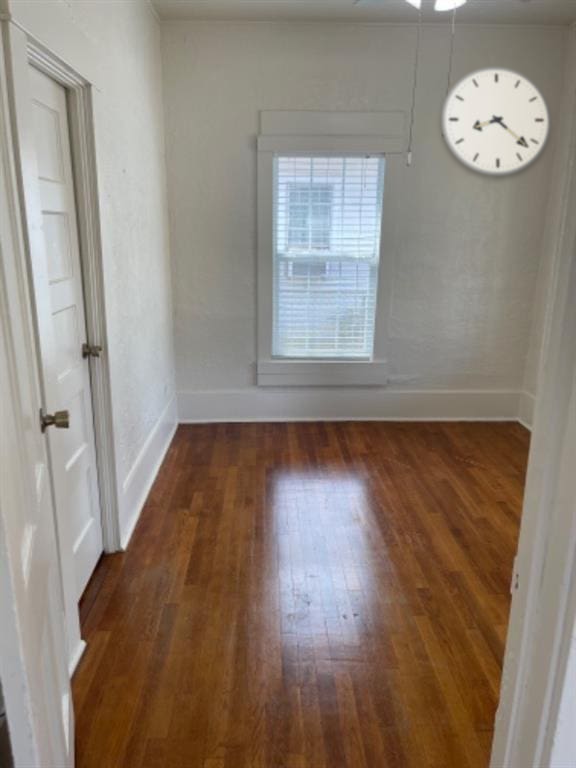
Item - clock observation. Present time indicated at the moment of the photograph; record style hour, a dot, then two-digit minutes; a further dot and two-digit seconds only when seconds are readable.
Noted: 8.22
